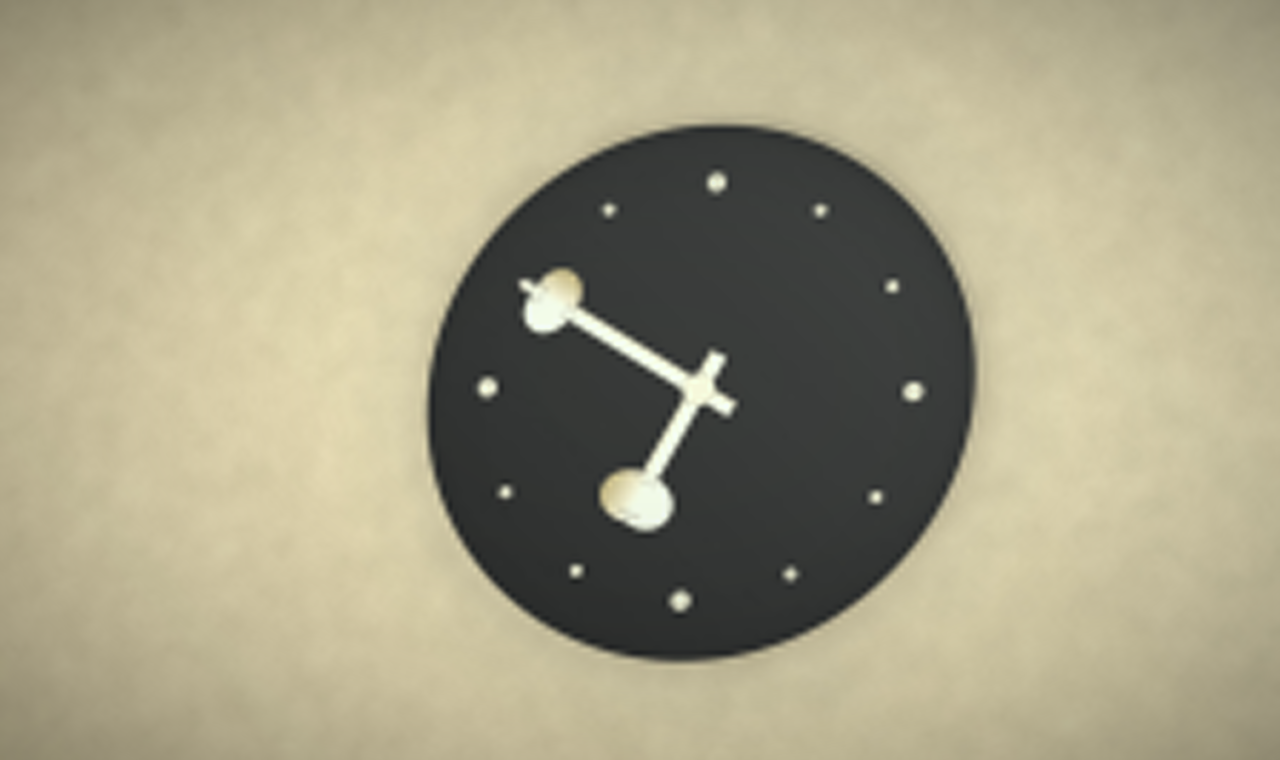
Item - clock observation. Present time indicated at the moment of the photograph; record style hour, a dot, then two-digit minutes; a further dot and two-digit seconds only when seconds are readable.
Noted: 6.50
